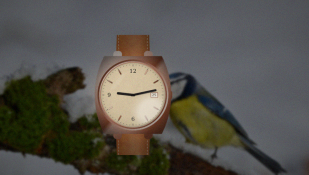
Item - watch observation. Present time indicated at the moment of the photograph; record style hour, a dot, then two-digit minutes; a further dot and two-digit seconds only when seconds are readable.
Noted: 9.13
